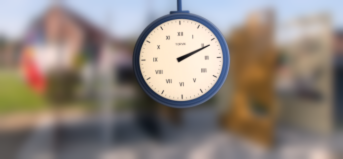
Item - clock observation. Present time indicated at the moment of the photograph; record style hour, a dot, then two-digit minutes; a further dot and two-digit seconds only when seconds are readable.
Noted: 2.11
